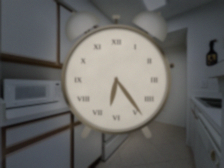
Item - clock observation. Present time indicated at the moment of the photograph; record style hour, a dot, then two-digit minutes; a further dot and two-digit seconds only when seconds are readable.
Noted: 6.24
